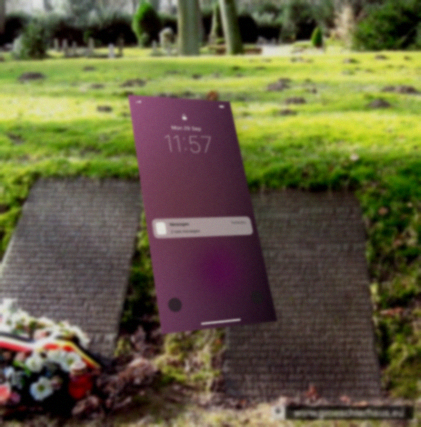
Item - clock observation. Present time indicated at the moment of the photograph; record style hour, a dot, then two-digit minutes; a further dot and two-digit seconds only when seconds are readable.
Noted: 11.57
